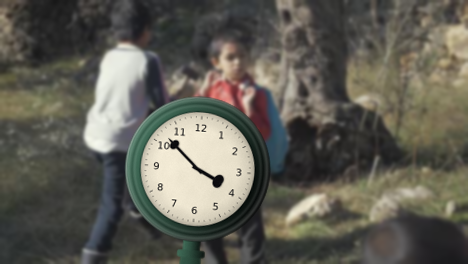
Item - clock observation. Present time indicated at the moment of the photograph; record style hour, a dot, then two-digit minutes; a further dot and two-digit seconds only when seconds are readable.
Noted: 3.52
